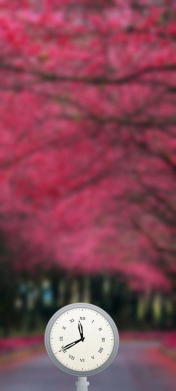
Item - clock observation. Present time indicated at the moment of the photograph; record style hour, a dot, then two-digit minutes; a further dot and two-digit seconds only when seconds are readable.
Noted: 11.40
